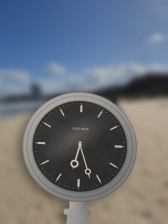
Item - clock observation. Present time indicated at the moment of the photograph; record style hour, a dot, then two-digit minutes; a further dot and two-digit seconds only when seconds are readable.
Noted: 6.27
